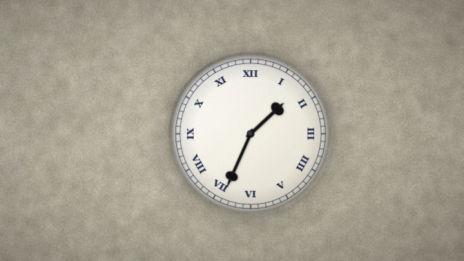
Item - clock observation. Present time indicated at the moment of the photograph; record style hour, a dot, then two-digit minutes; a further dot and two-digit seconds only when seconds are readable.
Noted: 1.34
